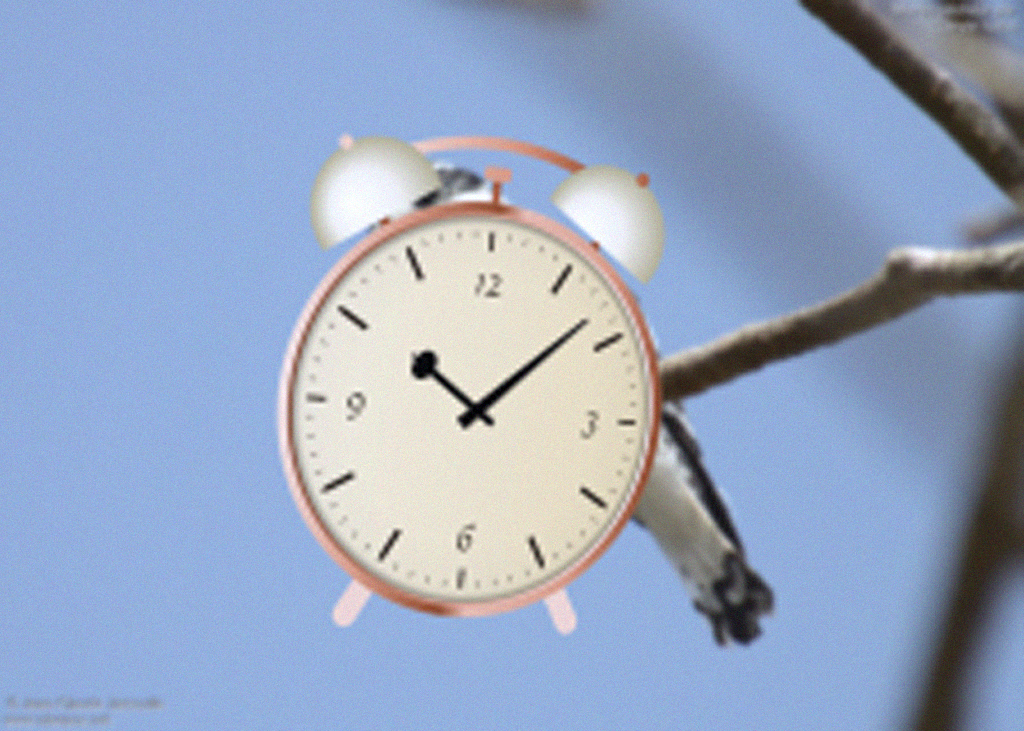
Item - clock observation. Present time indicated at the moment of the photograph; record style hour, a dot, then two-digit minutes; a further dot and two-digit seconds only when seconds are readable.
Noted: 10.08
